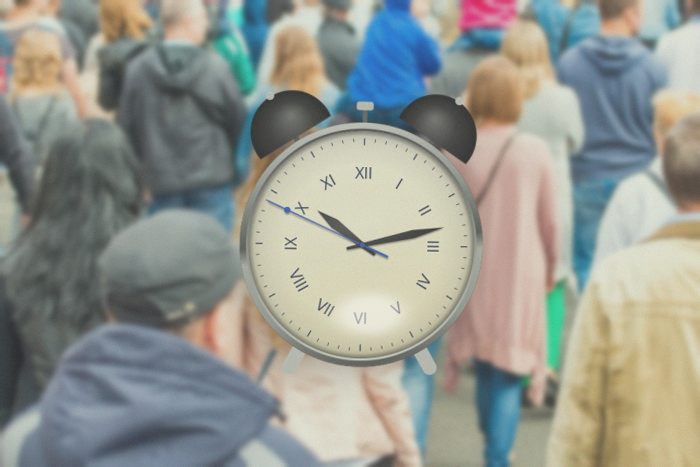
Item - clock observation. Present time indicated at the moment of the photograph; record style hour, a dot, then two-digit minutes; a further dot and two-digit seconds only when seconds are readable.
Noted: 10.12.49
